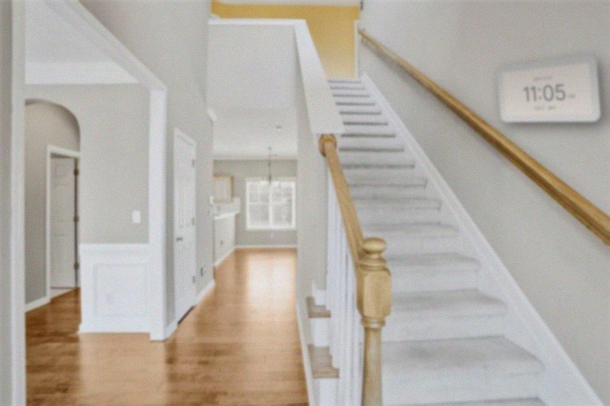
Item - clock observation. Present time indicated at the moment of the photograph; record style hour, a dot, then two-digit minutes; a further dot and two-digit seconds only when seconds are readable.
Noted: 11.05
